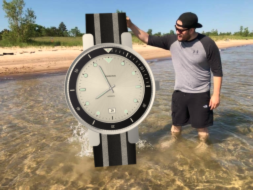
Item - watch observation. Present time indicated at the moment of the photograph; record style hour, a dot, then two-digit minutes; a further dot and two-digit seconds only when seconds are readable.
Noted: 7.56
